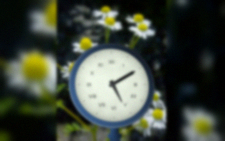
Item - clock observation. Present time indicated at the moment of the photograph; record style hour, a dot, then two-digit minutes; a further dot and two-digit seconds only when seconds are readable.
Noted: 5.10
